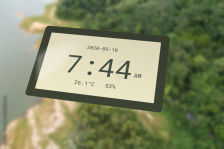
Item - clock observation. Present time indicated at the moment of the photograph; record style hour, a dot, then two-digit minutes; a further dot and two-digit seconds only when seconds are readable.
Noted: 7.44
